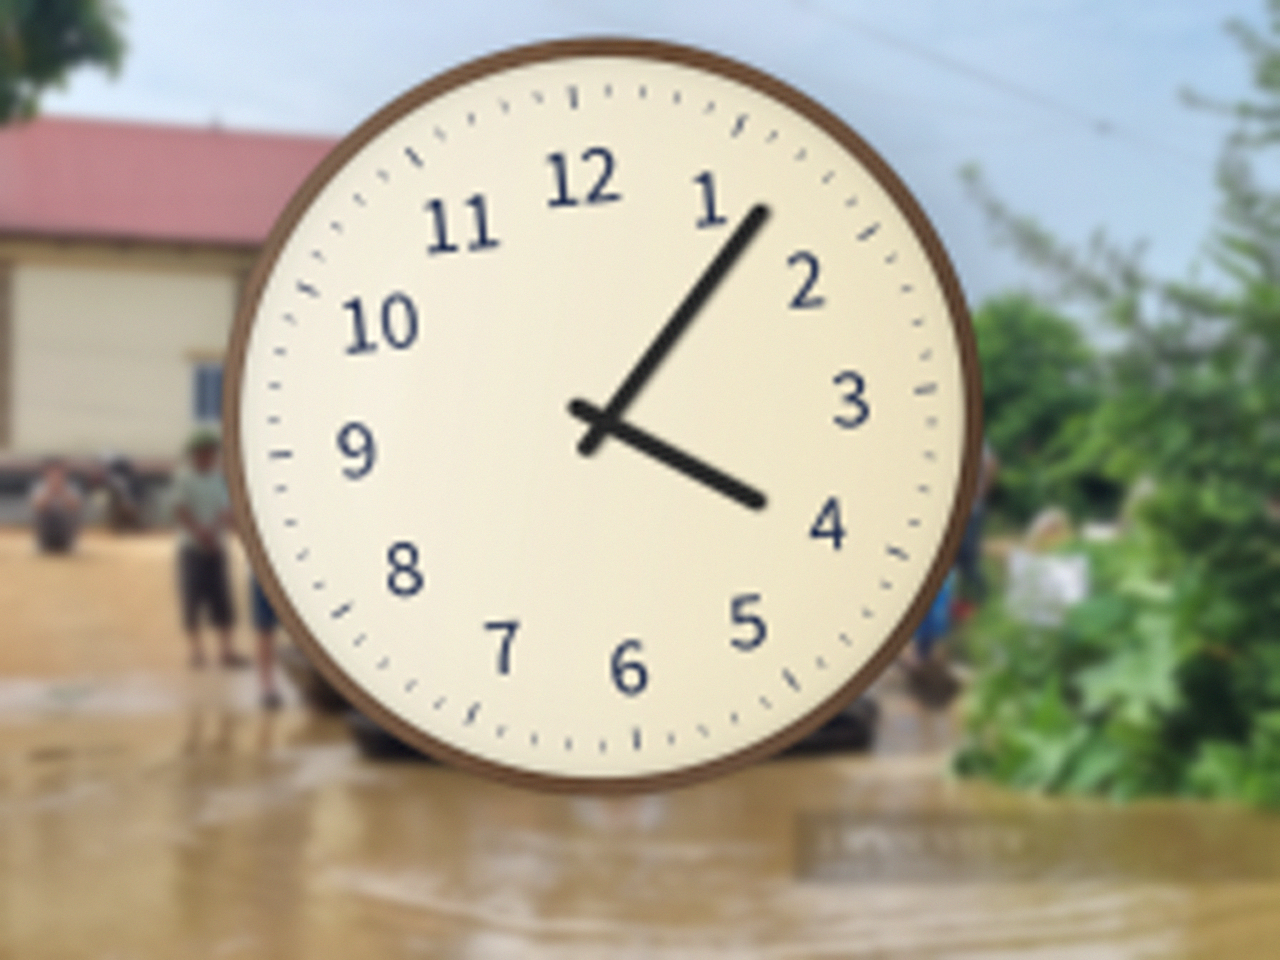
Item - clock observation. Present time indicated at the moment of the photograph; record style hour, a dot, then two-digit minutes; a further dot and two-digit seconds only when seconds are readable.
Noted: 4.07
